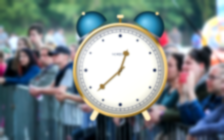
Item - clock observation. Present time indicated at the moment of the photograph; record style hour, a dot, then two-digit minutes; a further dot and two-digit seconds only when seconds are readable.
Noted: 12.38
